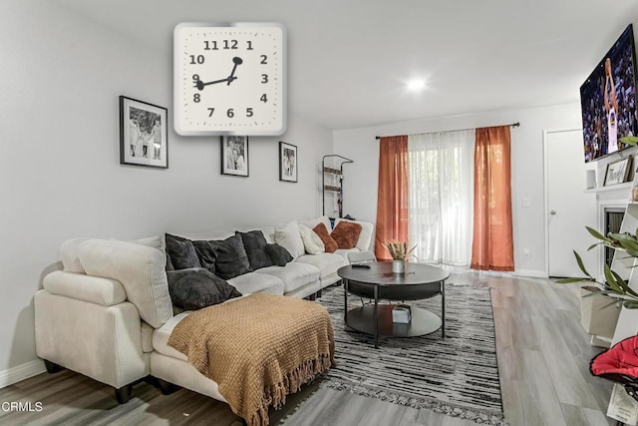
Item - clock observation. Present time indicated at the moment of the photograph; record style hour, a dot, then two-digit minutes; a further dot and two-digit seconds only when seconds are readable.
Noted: 12.43
